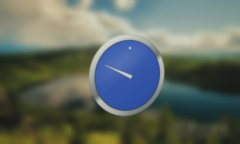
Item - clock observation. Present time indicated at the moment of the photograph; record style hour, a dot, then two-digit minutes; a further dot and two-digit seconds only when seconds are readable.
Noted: 9.49
